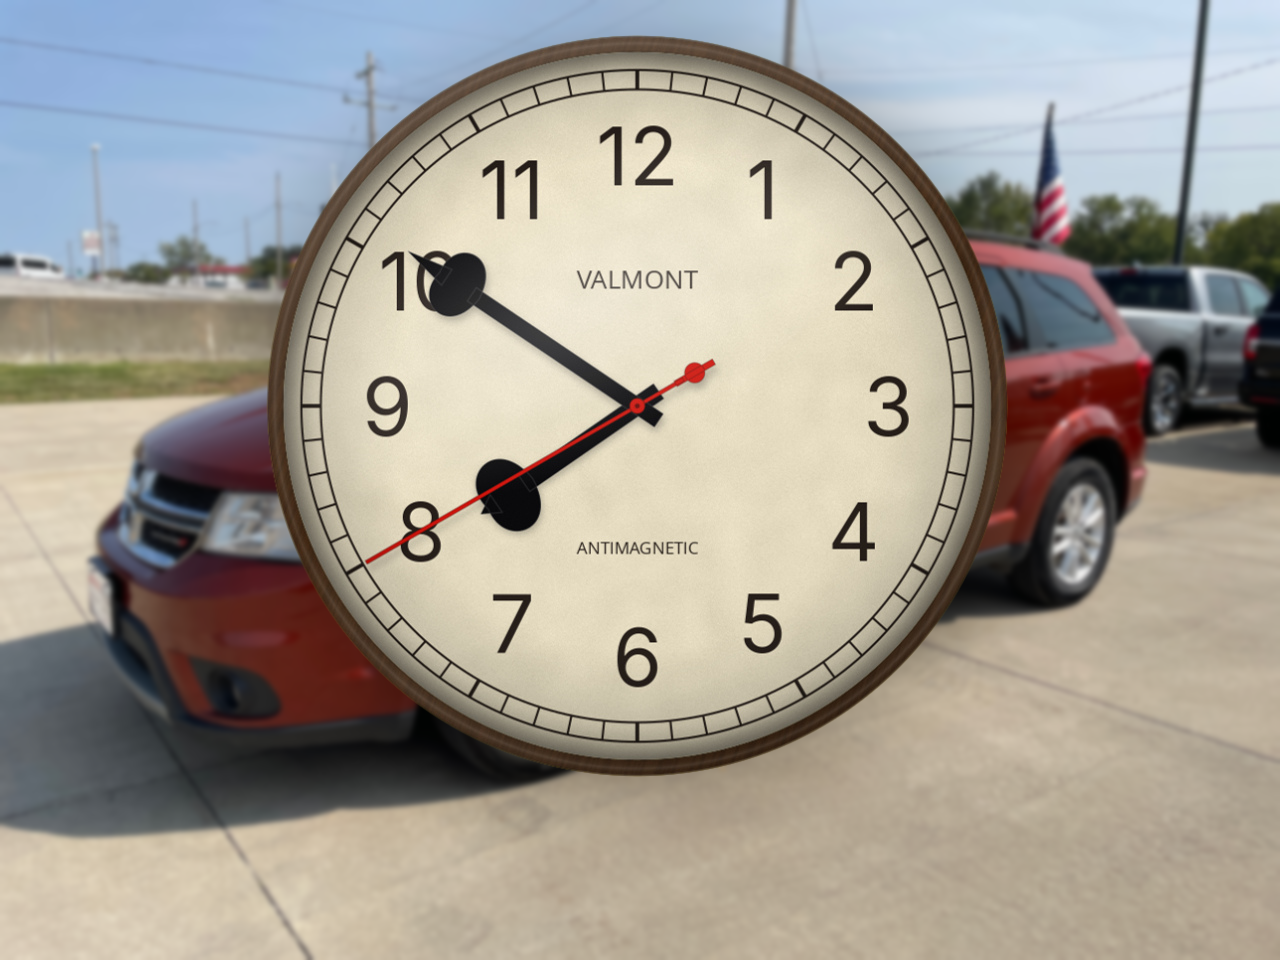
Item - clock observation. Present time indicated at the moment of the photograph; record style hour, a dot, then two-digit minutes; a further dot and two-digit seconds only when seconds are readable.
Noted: 7.50.40
